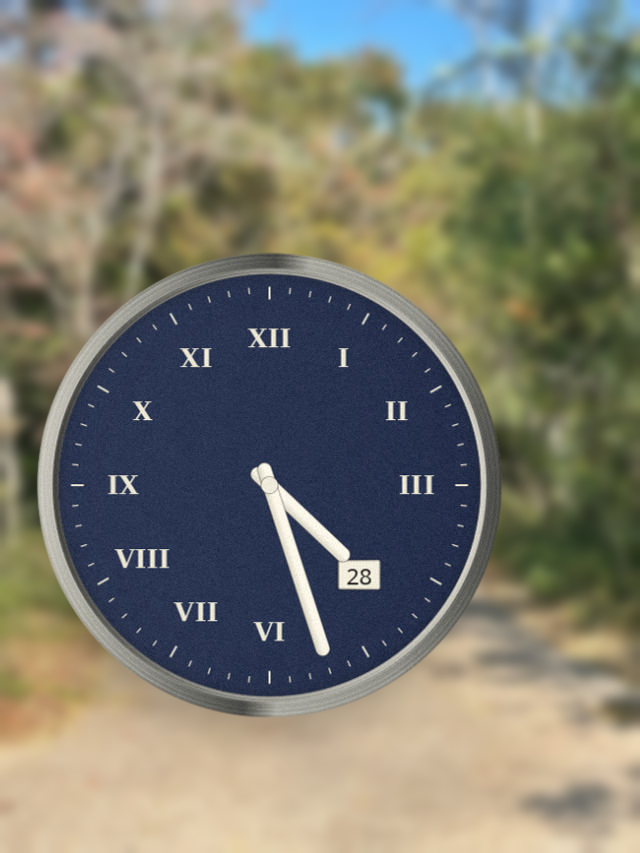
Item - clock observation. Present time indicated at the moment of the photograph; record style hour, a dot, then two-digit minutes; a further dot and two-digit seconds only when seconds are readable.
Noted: 4.27
